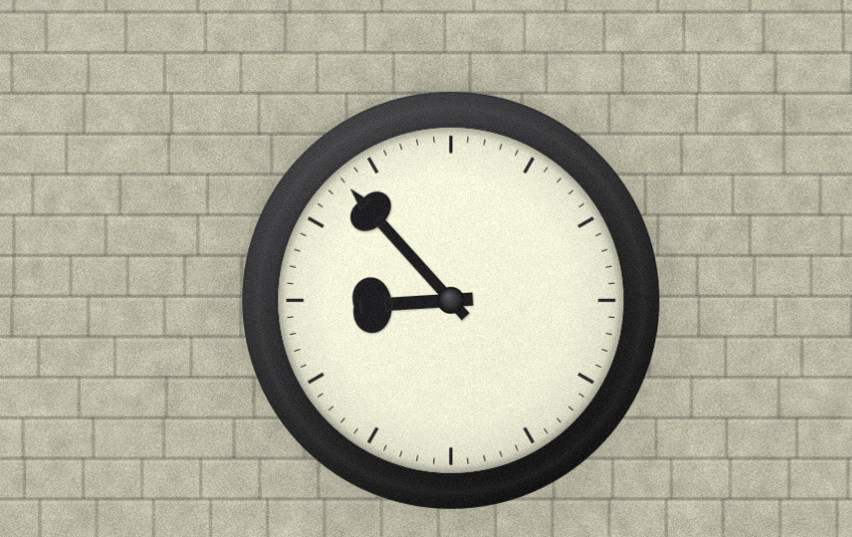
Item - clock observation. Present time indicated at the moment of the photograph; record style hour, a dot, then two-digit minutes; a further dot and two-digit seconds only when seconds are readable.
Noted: 8.53
